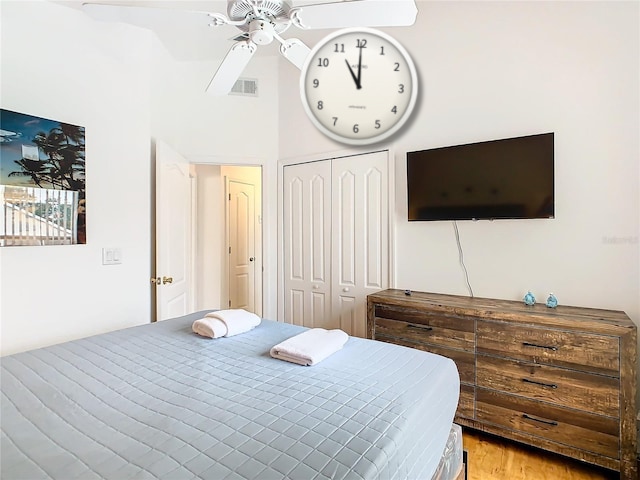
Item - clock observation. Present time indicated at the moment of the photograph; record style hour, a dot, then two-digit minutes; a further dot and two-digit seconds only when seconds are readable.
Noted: 11.00
